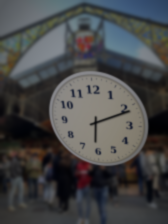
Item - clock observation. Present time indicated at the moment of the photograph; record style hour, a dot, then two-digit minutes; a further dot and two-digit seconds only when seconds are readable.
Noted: 6.11
